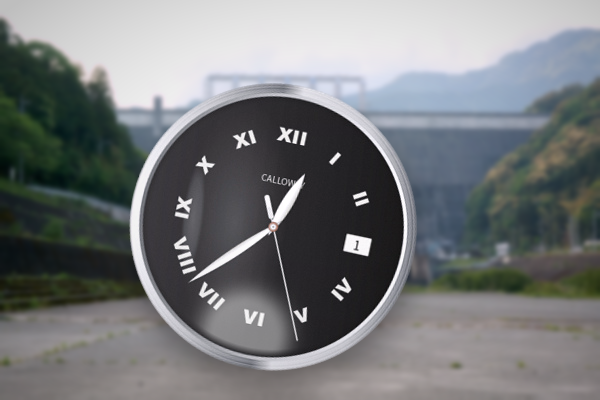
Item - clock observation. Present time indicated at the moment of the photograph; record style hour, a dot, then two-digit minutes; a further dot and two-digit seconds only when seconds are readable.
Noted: 12.37.26
